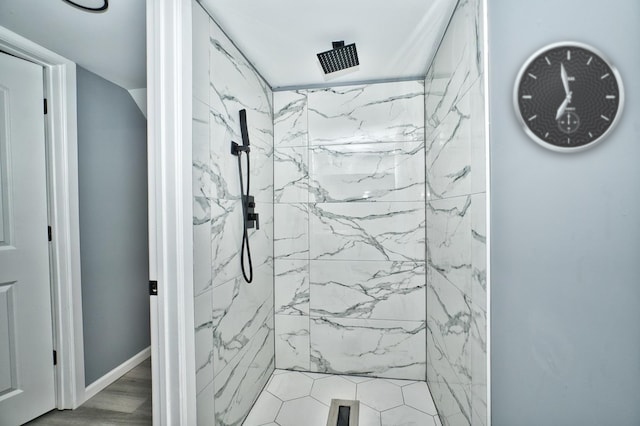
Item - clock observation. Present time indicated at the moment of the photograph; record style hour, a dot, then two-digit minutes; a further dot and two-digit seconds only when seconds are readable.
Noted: 6.58
